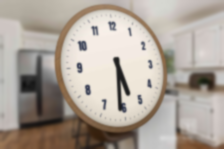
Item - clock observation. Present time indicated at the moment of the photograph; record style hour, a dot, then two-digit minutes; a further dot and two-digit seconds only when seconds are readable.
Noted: 5.31
